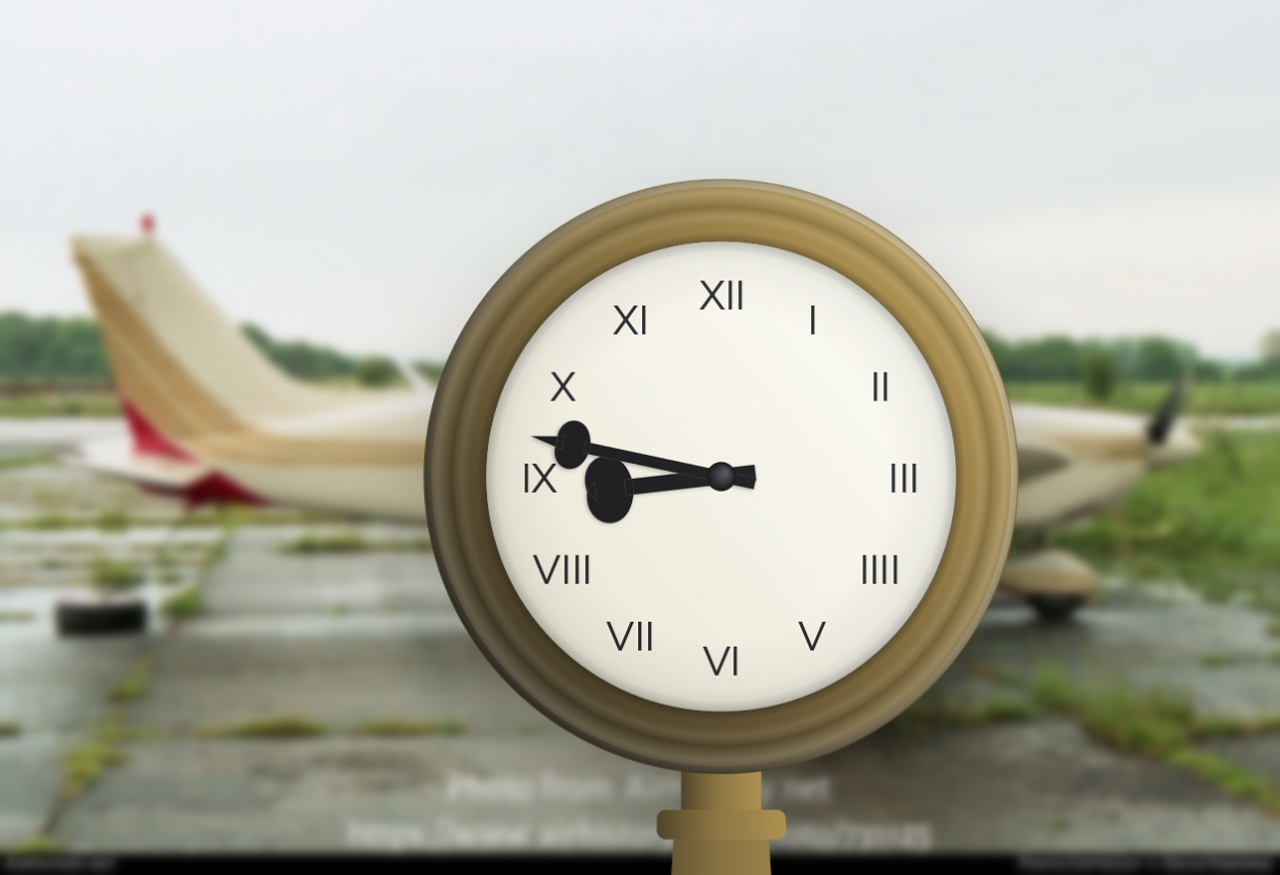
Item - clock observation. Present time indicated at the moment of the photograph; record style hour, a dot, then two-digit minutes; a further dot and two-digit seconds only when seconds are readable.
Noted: 8.47
